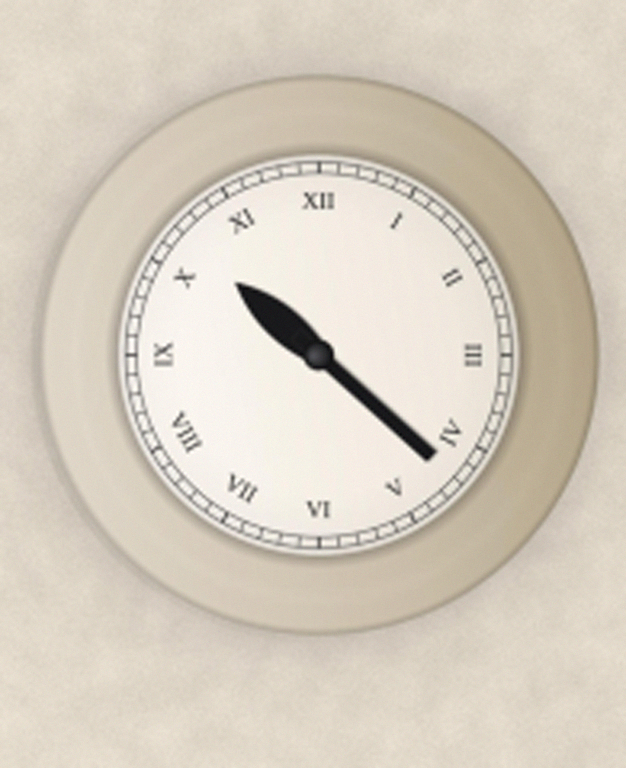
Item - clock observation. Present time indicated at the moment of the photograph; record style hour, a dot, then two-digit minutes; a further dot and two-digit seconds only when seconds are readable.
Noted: 10.22
